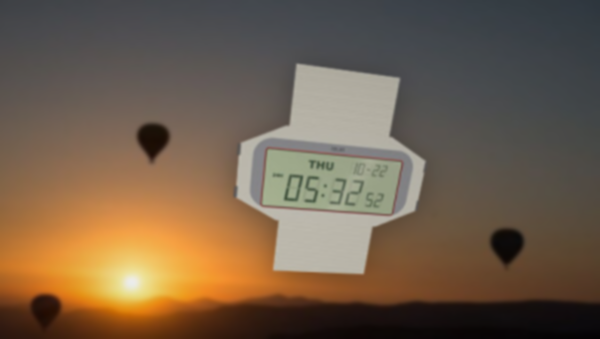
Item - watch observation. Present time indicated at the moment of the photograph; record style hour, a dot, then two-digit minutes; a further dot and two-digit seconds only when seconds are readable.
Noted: 5.32.52
